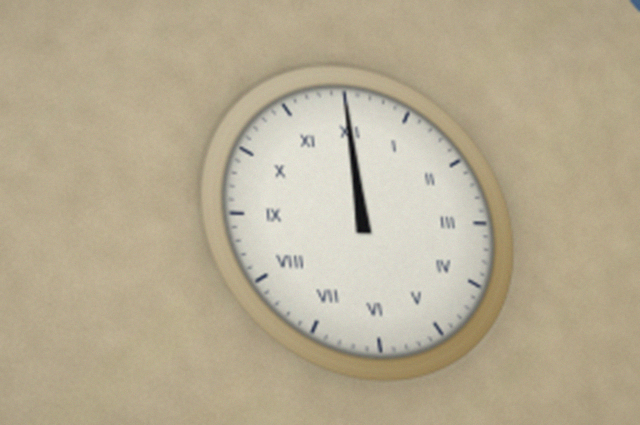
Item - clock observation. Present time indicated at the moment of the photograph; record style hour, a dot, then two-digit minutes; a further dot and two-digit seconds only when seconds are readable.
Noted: 12.00
